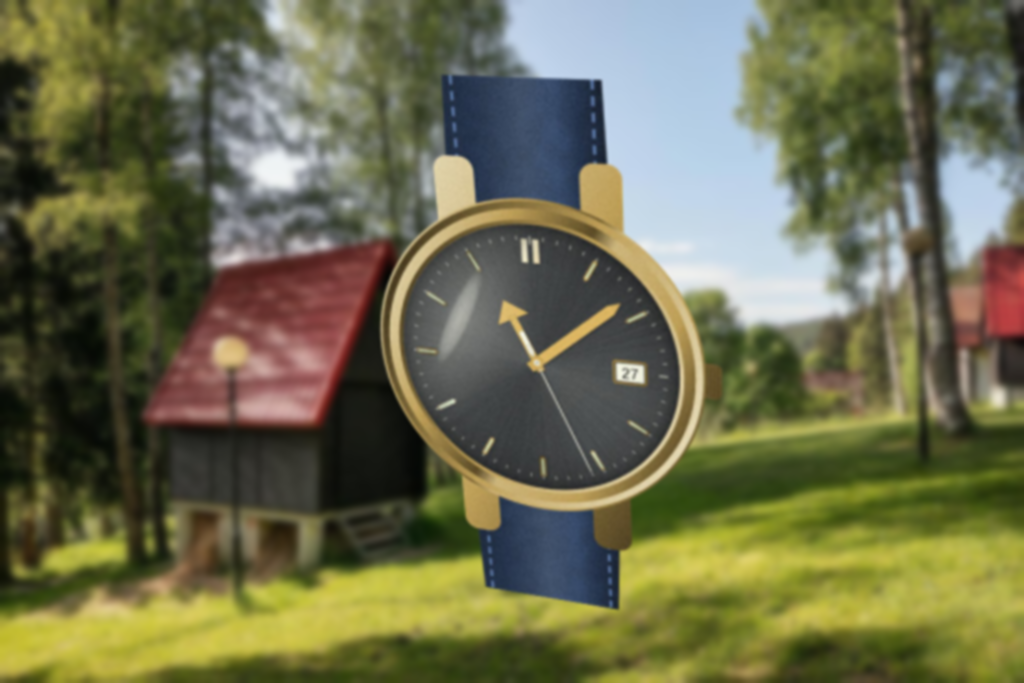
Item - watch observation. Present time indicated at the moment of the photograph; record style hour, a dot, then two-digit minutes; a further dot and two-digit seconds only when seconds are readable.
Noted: 11.08.26
